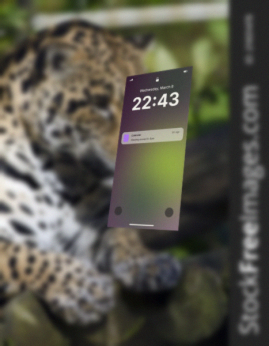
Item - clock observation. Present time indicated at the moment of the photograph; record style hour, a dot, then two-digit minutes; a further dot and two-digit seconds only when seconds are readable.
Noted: 22.43
